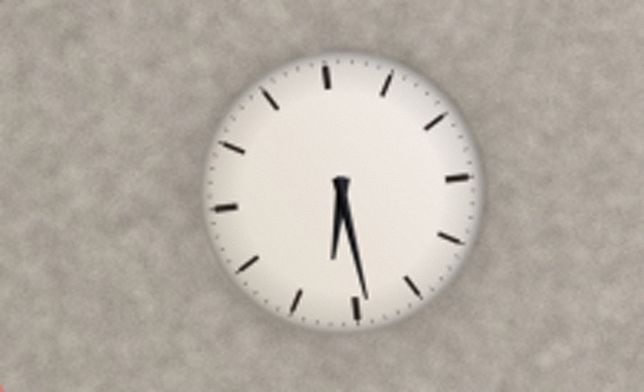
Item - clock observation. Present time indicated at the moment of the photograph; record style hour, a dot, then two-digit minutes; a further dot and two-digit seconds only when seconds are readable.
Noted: 6.29
